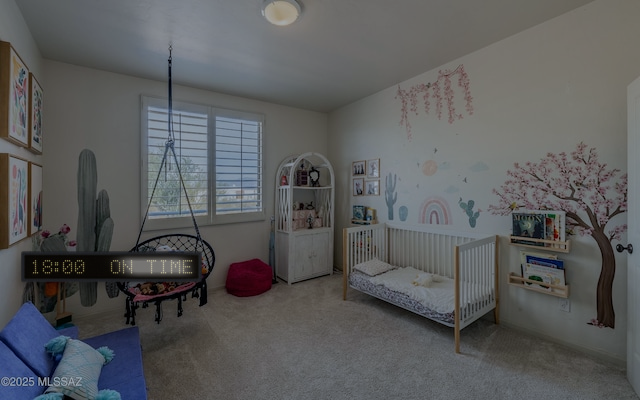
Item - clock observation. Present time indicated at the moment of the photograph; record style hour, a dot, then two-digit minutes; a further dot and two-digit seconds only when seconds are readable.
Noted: 18.00
